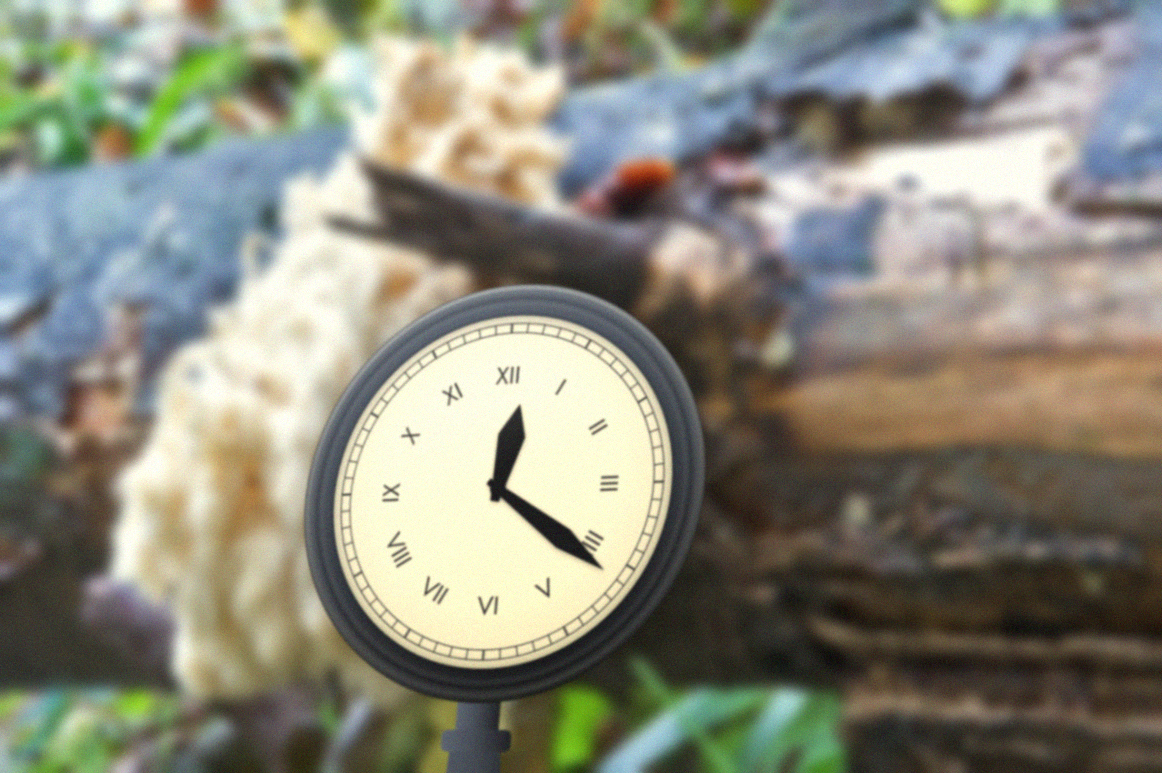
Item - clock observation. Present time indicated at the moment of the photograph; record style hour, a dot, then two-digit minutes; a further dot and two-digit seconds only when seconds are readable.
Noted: 12.21
